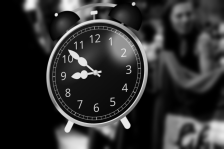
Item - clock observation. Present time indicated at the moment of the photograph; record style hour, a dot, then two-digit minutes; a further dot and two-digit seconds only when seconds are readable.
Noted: 8.52
